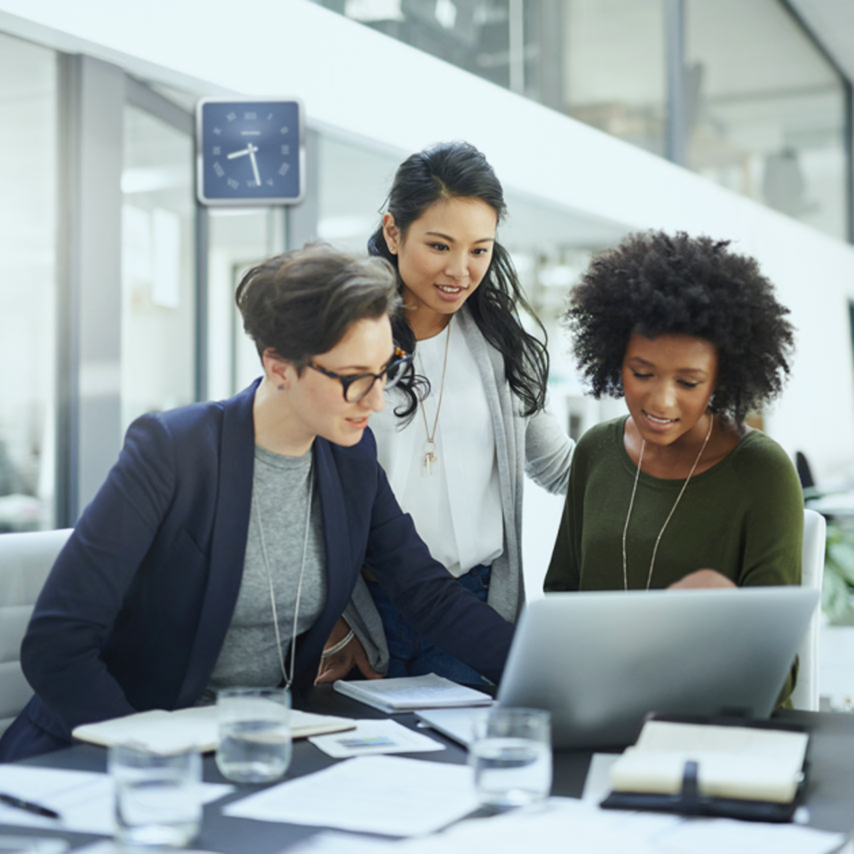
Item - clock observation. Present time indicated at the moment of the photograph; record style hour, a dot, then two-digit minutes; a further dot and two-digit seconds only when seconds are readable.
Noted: 8.28
